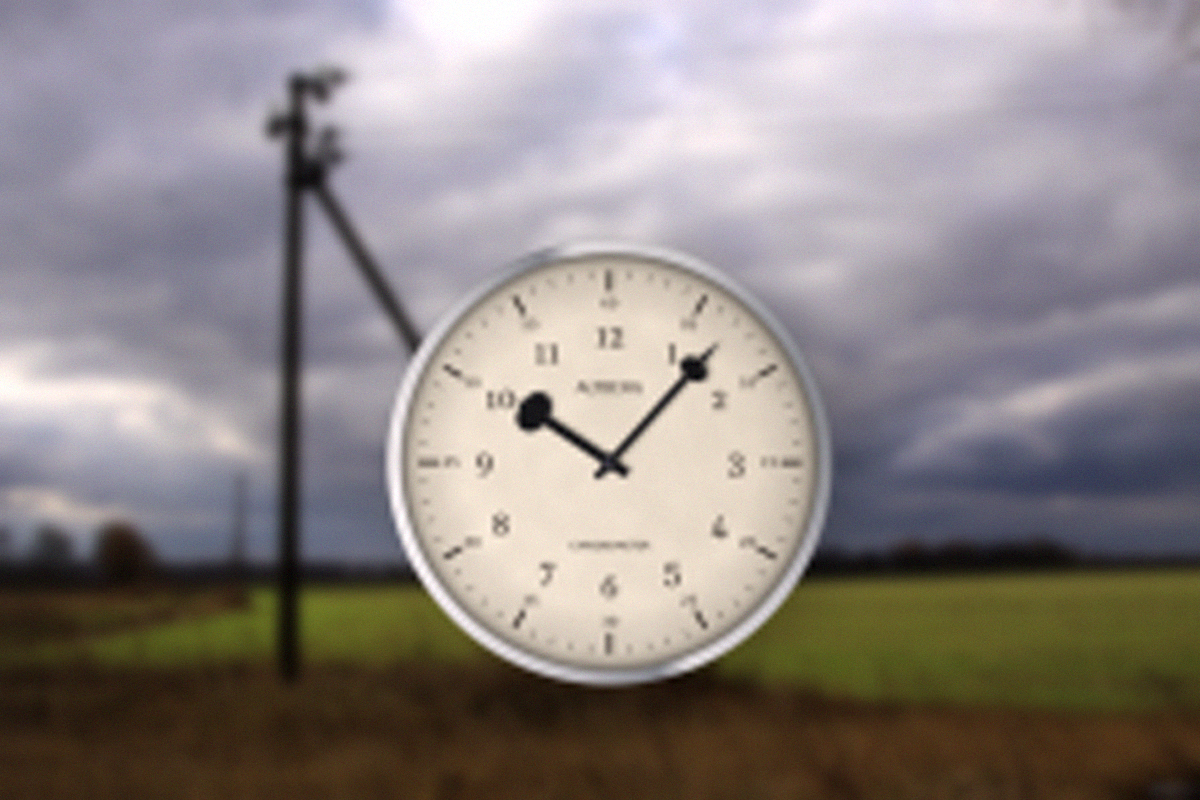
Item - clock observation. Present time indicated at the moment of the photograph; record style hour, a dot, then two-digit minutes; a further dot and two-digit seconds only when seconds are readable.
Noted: 10.07
